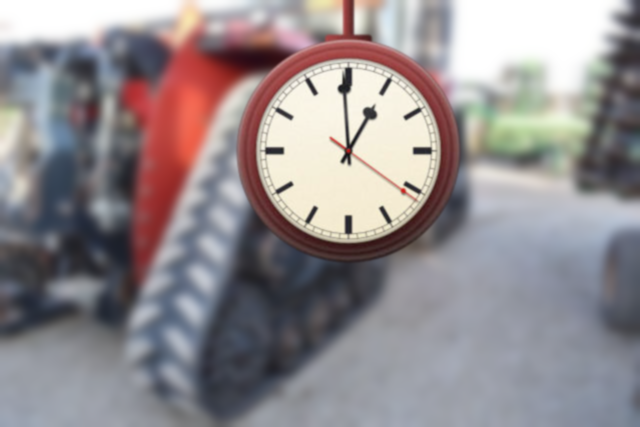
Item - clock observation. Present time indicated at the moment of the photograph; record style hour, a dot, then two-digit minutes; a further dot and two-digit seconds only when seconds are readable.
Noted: 12.59.21
